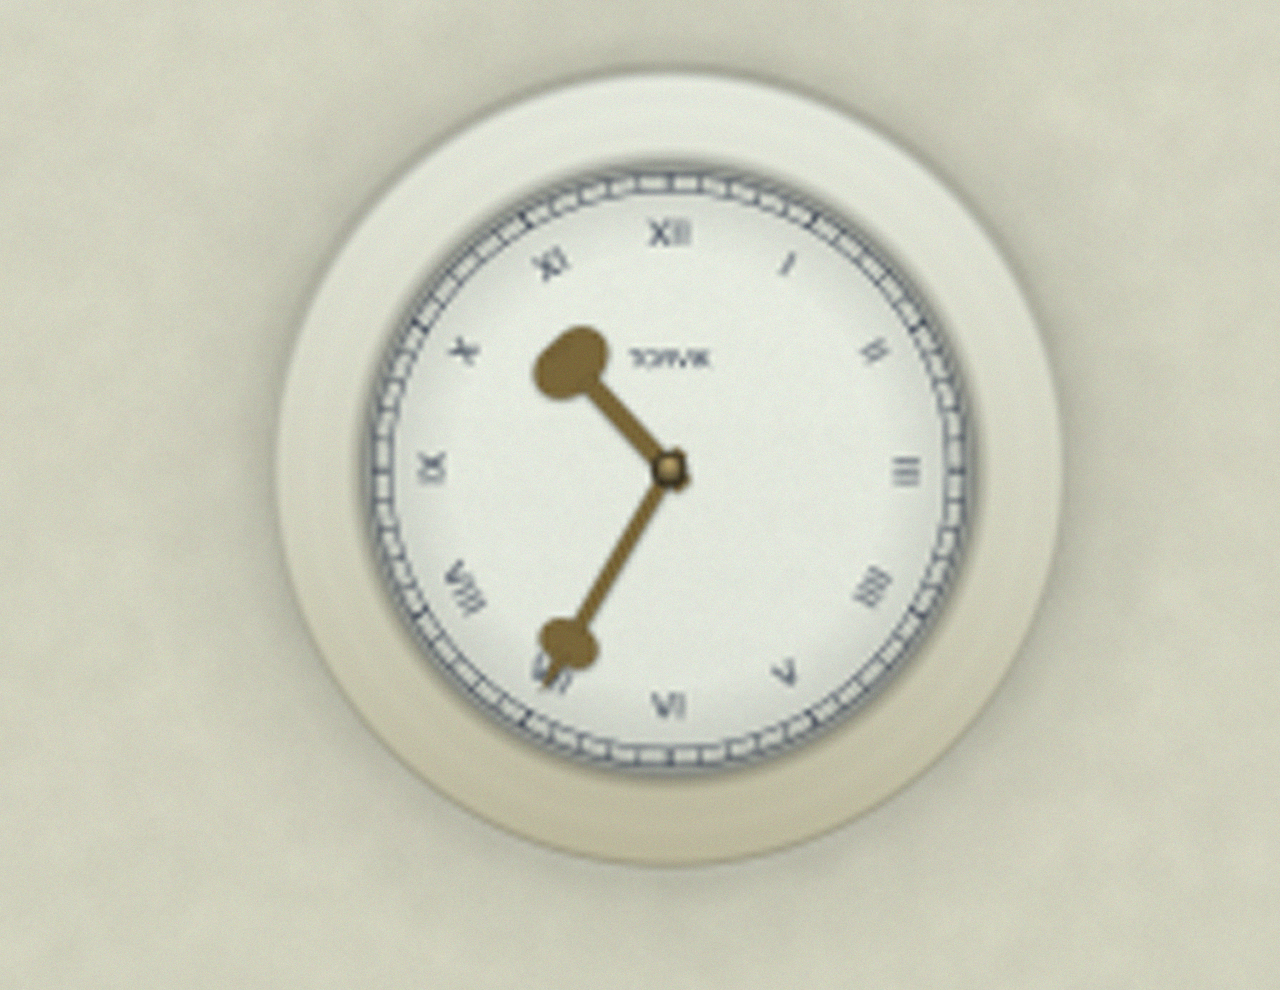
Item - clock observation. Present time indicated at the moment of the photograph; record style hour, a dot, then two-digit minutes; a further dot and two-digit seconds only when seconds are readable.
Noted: 10.35
